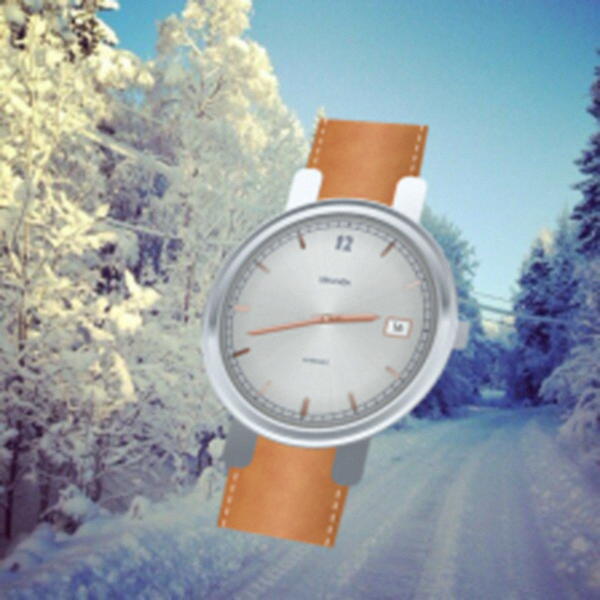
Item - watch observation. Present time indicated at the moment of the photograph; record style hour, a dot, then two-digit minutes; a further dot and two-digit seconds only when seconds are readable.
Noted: 2.42
